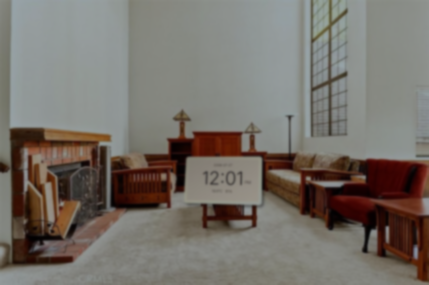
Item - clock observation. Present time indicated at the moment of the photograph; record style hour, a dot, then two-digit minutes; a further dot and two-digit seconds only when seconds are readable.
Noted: 12.01
